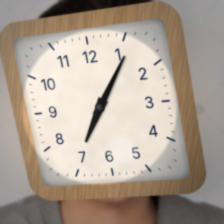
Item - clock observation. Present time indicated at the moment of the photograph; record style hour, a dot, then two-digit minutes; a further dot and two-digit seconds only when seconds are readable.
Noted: 7.06
